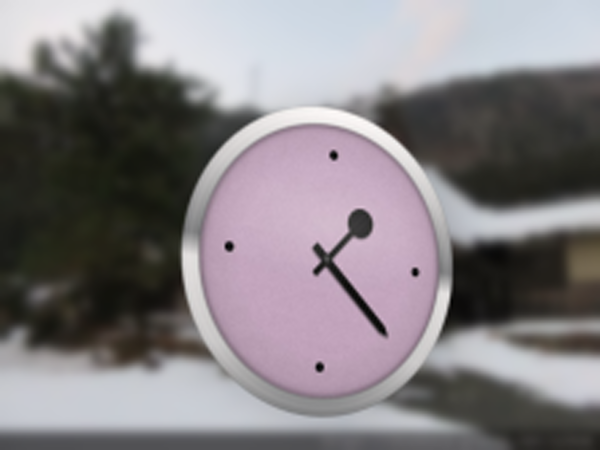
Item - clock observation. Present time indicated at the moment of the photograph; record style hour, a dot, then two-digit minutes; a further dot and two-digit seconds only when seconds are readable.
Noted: 1.22
